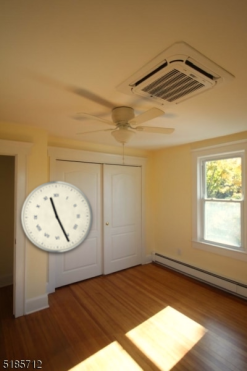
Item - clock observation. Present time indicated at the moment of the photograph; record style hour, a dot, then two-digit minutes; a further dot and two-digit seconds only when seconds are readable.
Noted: 11.26
